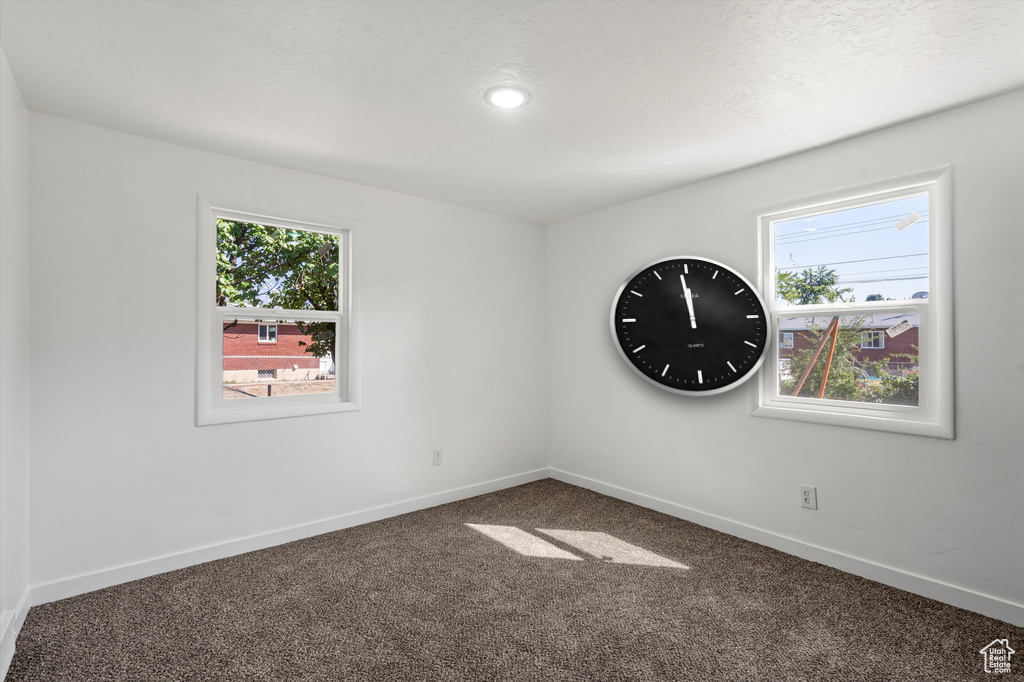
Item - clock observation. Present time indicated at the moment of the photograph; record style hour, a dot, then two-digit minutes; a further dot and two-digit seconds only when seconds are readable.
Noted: 11.59
